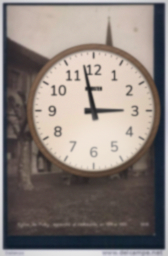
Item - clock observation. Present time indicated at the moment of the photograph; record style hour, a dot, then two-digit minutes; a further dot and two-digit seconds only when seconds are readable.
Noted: 2.58
